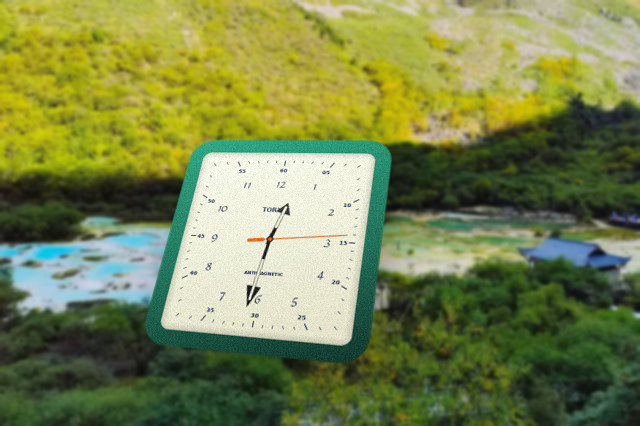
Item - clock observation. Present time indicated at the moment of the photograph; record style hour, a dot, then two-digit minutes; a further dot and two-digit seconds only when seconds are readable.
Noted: 12.31.14
